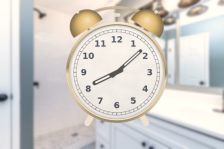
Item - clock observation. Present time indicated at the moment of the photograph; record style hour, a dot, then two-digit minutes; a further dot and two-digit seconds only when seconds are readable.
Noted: 8.08
